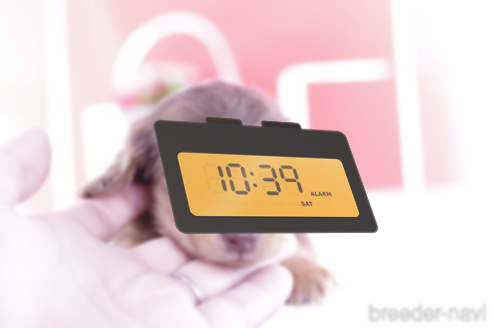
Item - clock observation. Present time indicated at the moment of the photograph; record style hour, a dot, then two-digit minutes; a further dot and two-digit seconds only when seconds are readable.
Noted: 10.39
